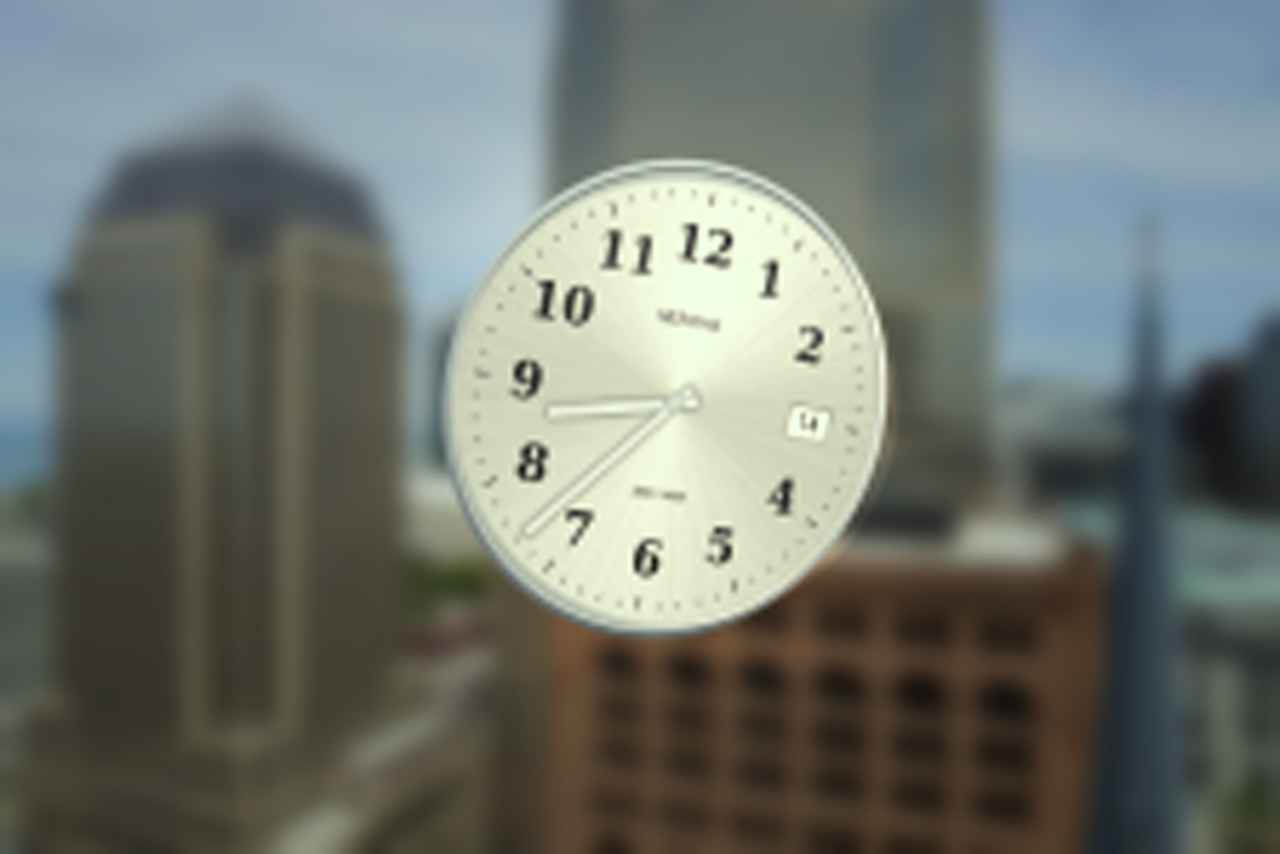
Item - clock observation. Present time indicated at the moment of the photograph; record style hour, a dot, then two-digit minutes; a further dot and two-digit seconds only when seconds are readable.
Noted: 8.37
